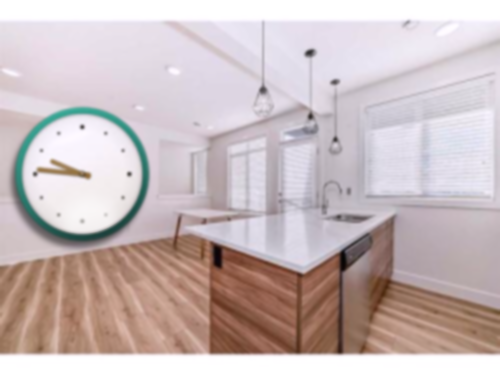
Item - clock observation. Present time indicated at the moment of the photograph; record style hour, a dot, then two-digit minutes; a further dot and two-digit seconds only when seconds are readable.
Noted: 9.46
